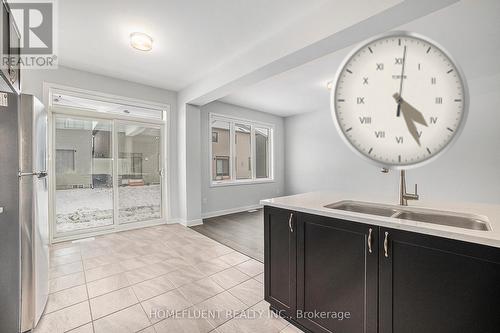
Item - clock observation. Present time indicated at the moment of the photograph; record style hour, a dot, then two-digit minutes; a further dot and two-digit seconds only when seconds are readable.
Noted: 4.26.01
